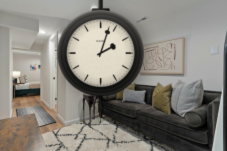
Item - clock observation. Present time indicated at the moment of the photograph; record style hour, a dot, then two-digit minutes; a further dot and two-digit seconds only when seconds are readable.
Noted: 2.03
